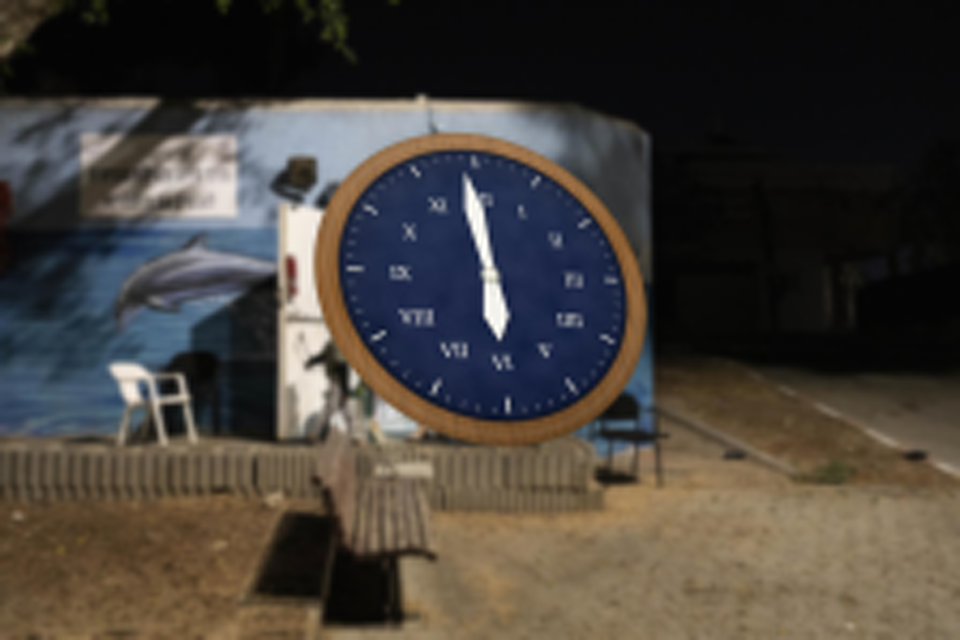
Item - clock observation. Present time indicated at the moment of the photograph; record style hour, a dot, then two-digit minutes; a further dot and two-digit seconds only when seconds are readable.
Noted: 5.59
